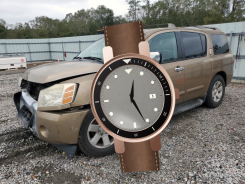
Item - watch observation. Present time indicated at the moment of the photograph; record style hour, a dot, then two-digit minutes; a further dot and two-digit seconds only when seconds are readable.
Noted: 12.26
